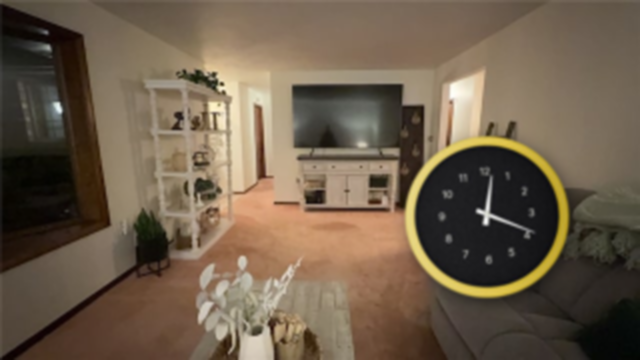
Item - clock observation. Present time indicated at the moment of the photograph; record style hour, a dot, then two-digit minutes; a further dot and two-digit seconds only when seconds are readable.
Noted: 12.19
